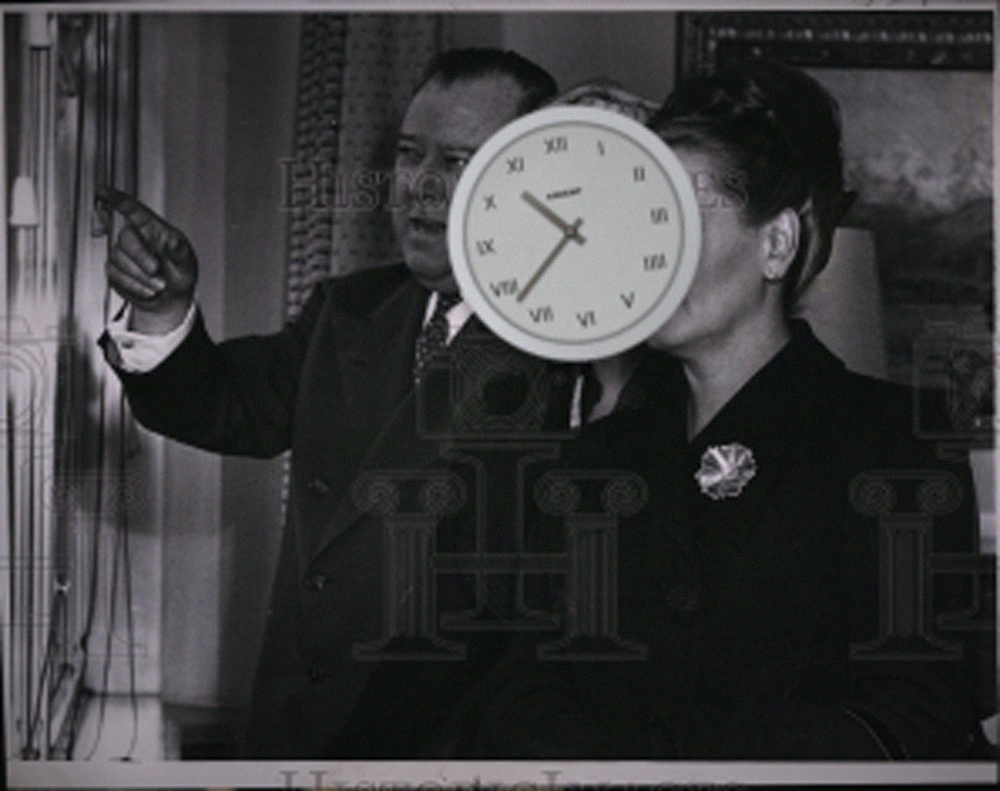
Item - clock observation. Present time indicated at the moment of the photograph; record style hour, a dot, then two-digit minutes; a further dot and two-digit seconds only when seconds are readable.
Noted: 10.38
